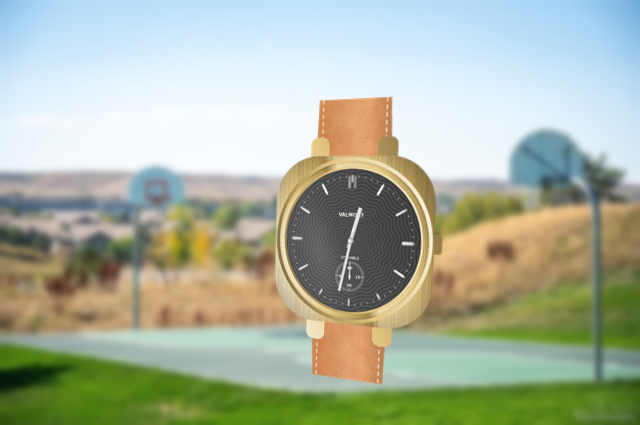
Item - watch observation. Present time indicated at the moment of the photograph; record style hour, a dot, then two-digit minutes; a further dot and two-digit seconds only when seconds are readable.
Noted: 12.32
